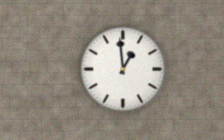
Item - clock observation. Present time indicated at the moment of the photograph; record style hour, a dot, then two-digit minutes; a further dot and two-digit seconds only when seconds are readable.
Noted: 12.59
